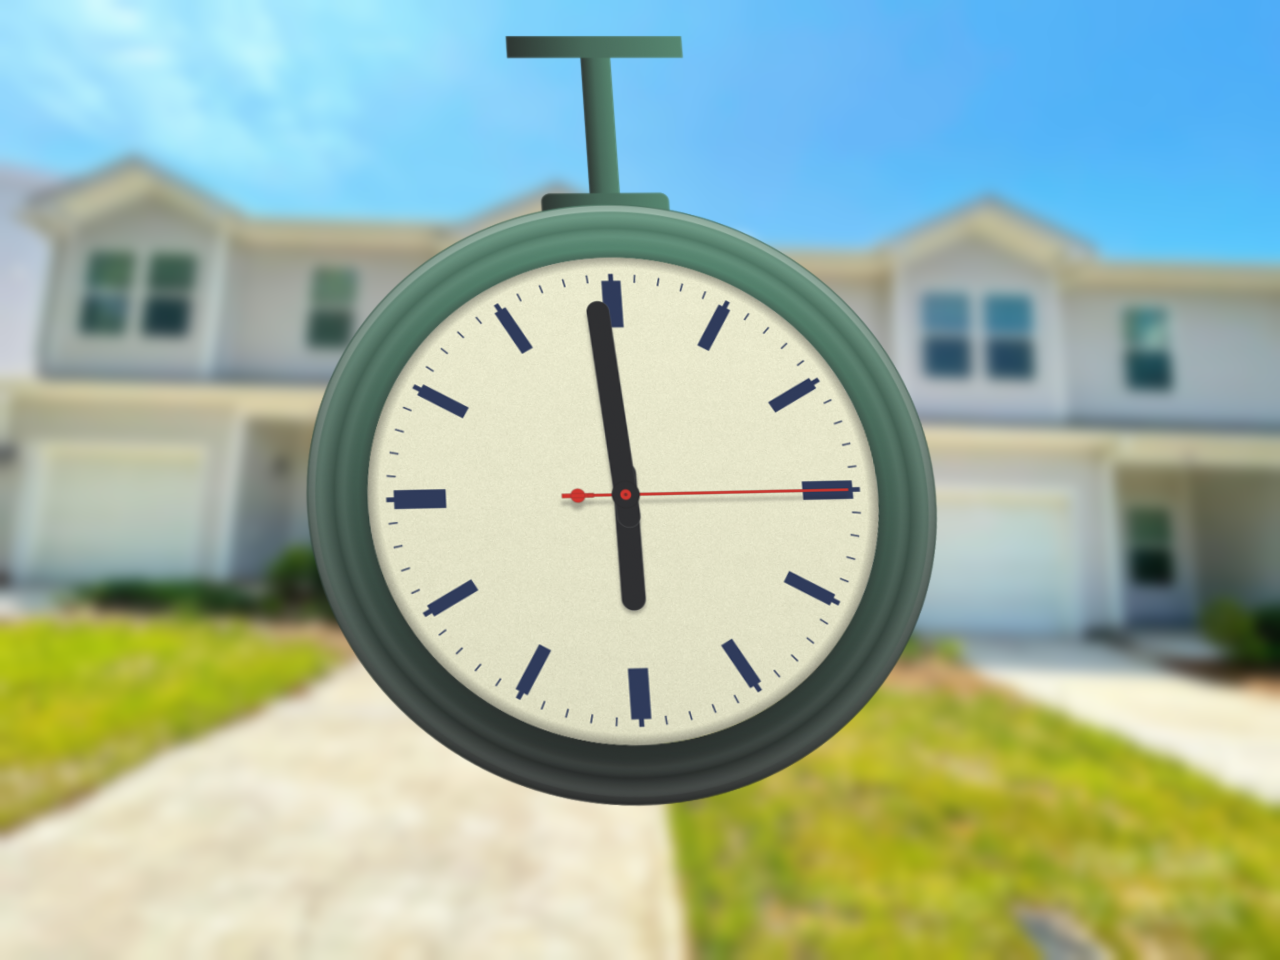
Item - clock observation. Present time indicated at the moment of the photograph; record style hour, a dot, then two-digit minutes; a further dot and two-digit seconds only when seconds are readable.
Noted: 5.59.15
